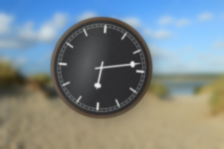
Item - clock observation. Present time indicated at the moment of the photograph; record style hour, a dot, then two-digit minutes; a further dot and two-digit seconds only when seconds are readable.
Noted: 6.13
